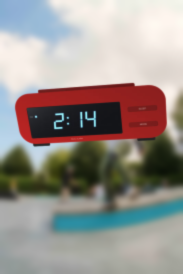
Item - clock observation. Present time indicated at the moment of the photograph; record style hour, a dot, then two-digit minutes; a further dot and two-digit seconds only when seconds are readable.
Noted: 2.14
